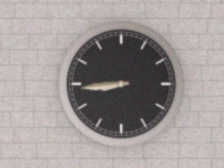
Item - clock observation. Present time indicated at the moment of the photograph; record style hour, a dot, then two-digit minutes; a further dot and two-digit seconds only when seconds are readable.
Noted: 8.44
